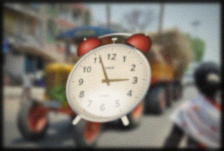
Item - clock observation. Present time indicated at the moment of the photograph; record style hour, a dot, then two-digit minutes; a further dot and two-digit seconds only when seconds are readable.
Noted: 2.56
